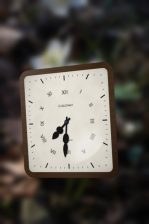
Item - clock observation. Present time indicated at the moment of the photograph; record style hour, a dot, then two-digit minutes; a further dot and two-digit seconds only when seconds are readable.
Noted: 7.31
